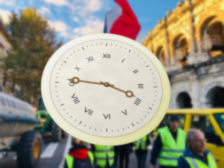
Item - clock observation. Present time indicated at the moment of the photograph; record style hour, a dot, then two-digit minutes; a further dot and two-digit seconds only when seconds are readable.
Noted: 3.46
